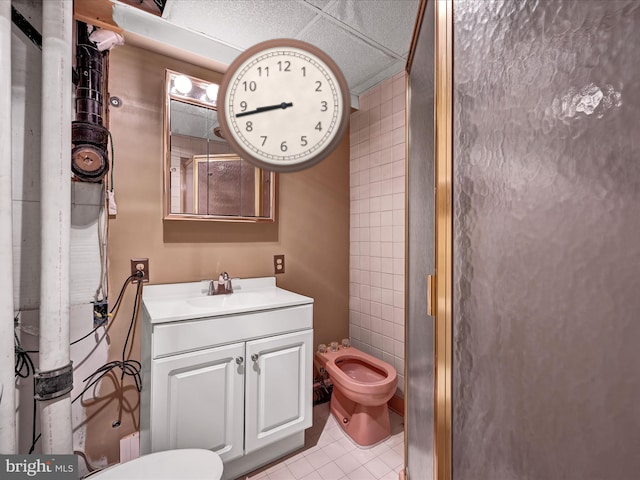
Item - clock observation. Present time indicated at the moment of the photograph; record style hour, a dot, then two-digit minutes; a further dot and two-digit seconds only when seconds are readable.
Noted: 8.43
